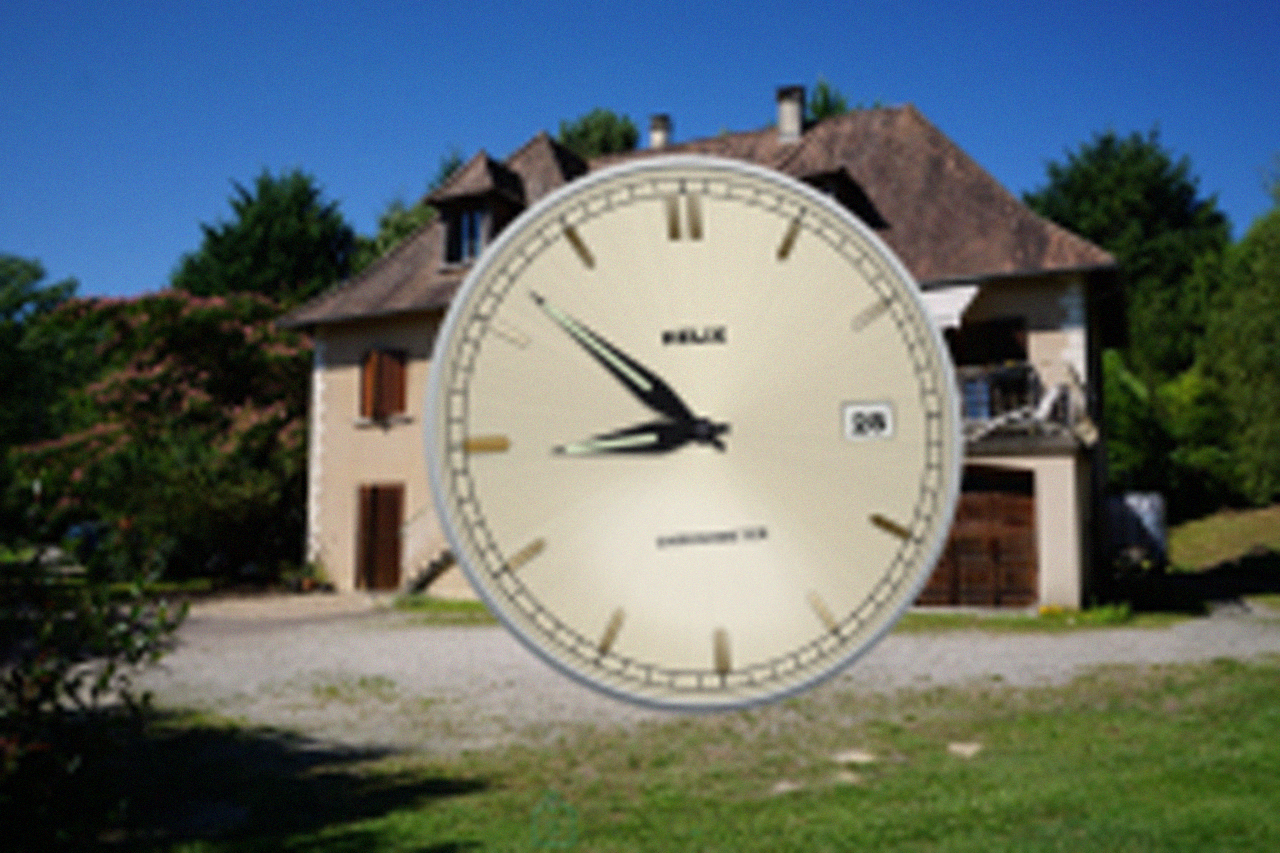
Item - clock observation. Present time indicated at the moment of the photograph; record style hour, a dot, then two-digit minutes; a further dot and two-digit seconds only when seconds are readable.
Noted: 8.52
